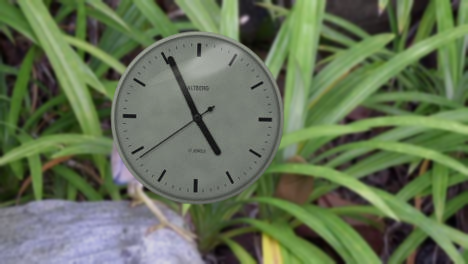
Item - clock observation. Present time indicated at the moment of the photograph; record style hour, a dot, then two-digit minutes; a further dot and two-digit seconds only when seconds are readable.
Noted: 4.55.39
